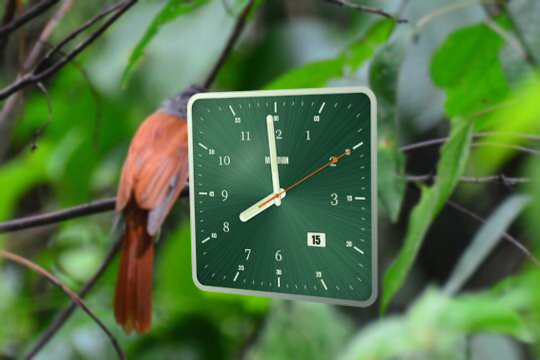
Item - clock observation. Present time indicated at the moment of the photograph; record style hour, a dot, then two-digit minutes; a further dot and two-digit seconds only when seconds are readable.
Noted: 7.59.10
